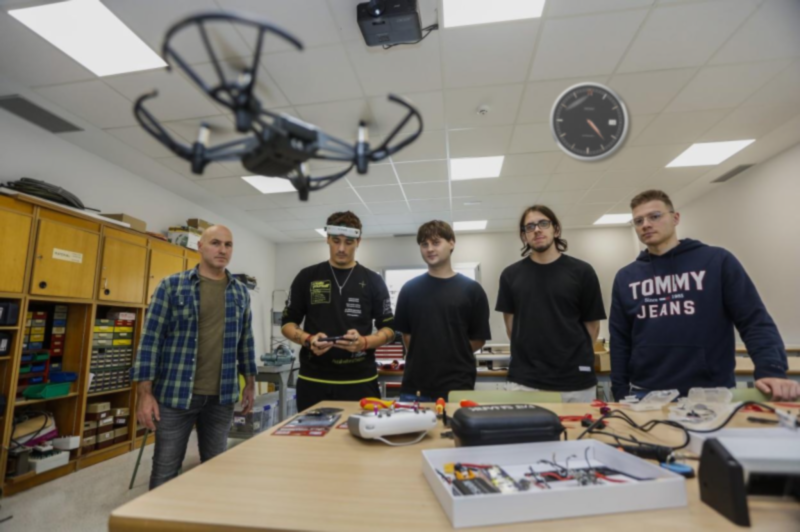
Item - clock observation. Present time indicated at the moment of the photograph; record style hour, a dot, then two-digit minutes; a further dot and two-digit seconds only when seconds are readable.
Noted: 4.23
